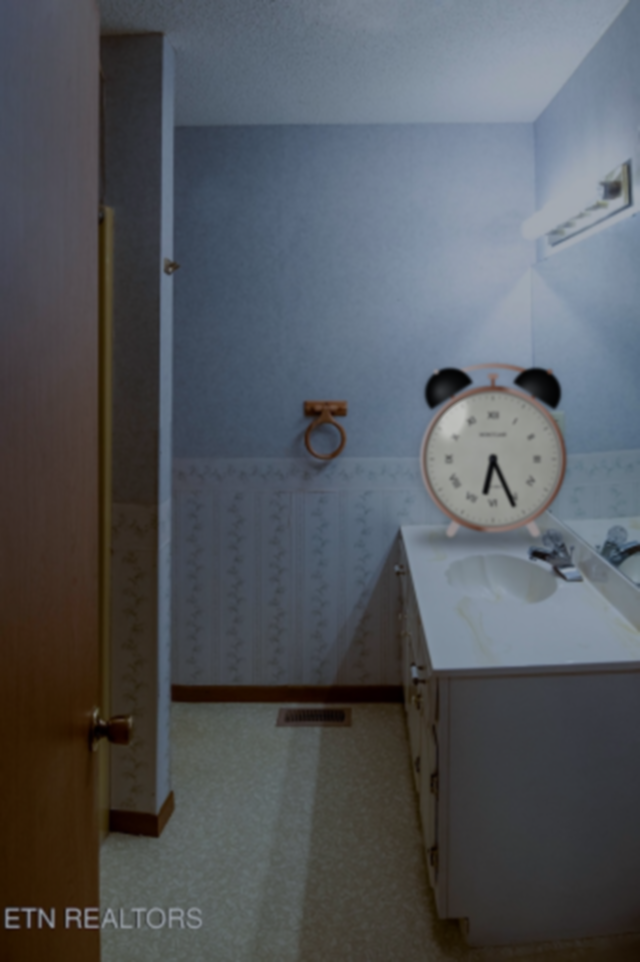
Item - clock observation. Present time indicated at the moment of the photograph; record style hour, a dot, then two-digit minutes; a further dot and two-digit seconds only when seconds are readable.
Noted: 6.26
